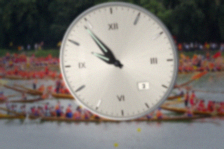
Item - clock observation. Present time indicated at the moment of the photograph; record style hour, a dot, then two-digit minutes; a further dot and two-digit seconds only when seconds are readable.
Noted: 9.54
